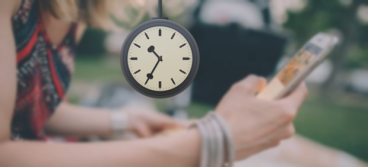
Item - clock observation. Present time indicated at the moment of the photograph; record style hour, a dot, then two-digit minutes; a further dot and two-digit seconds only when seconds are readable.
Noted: 10.35
